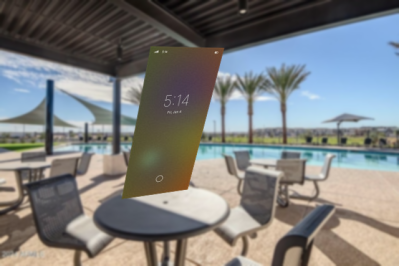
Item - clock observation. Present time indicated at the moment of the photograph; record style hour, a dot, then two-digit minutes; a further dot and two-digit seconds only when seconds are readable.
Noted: 5.14
